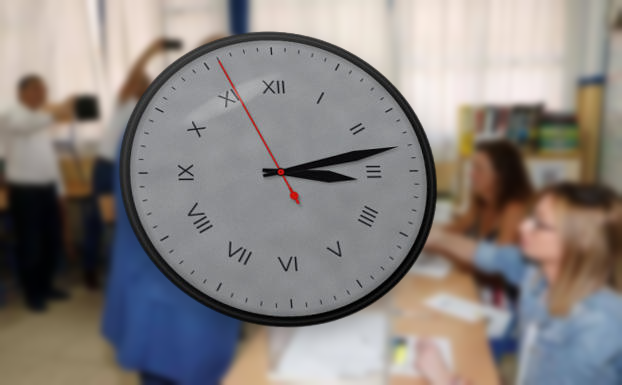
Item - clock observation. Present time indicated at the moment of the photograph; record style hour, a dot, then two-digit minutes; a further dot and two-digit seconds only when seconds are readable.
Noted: 3.12.56
